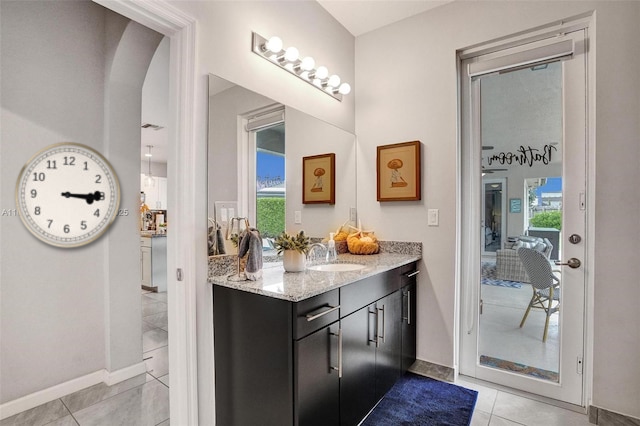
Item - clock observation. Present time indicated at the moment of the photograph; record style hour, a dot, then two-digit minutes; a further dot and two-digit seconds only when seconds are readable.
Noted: 3.15
